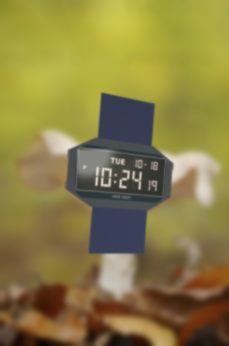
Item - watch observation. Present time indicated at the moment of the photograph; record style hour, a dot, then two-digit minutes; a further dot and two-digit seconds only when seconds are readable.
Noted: 10.24.19
